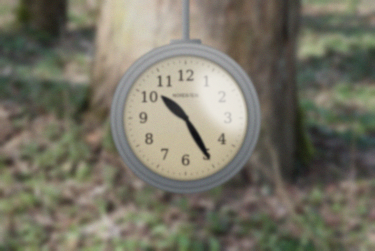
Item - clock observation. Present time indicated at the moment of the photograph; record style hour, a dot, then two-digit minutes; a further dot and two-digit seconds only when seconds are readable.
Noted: 10.25
